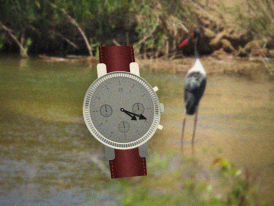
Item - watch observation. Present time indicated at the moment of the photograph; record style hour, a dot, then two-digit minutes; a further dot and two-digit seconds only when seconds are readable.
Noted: 4.19
